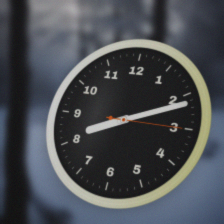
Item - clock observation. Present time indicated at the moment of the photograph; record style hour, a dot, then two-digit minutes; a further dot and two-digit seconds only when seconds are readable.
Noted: 8.11.15
